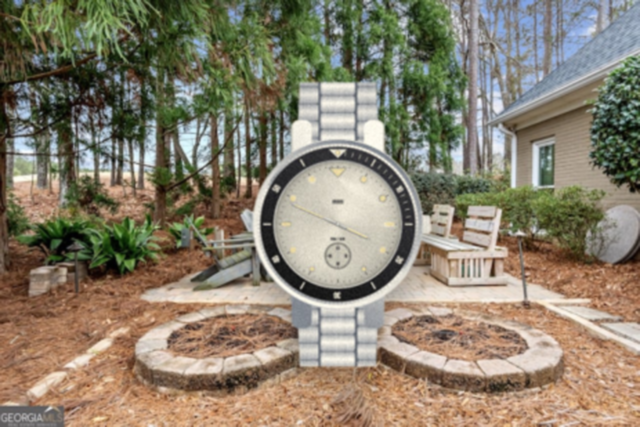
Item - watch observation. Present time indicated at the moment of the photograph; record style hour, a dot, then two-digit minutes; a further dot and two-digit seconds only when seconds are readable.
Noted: 3.49
